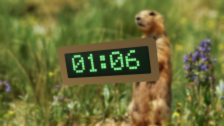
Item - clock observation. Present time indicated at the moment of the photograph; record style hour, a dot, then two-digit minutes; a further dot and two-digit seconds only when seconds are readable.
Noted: 1.06
